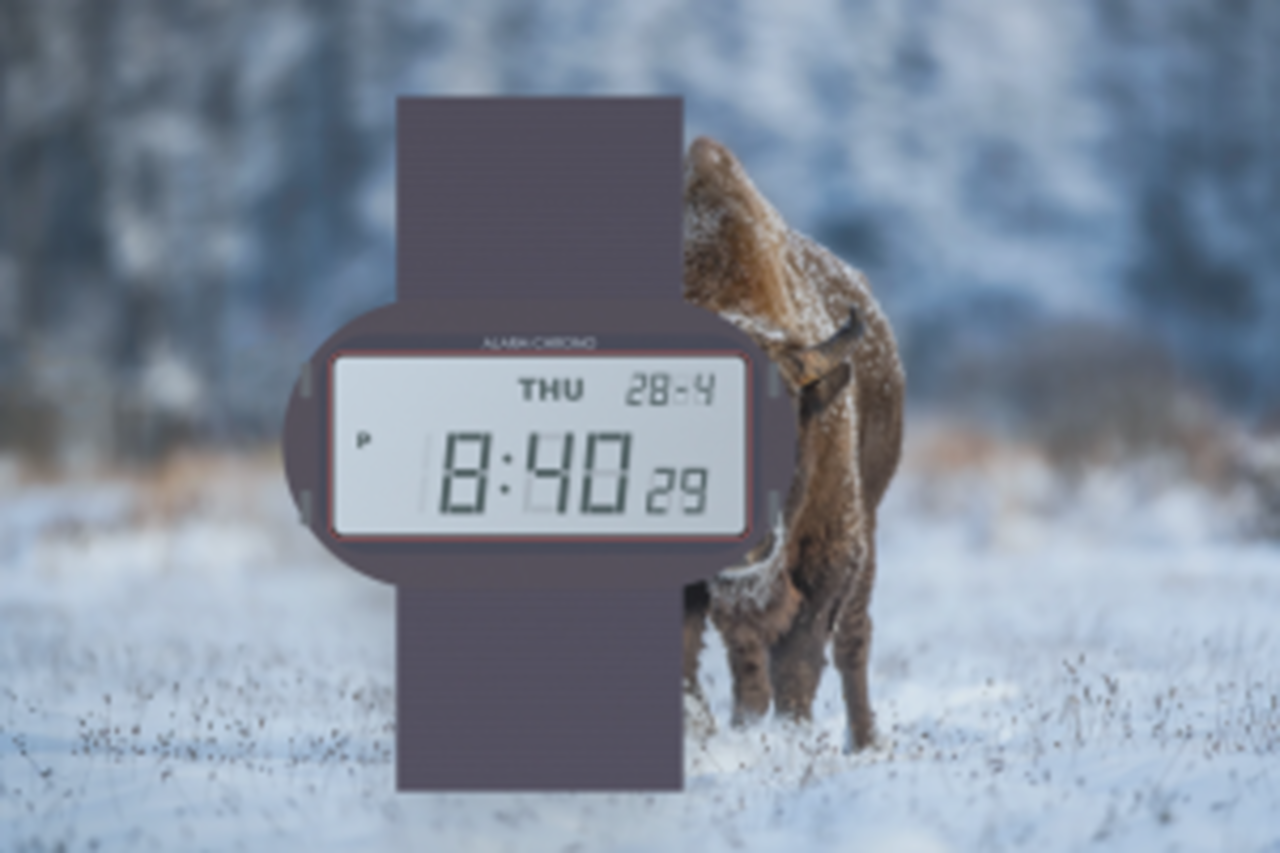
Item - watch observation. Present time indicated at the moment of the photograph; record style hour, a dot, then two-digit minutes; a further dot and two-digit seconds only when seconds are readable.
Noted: 8.40.29
